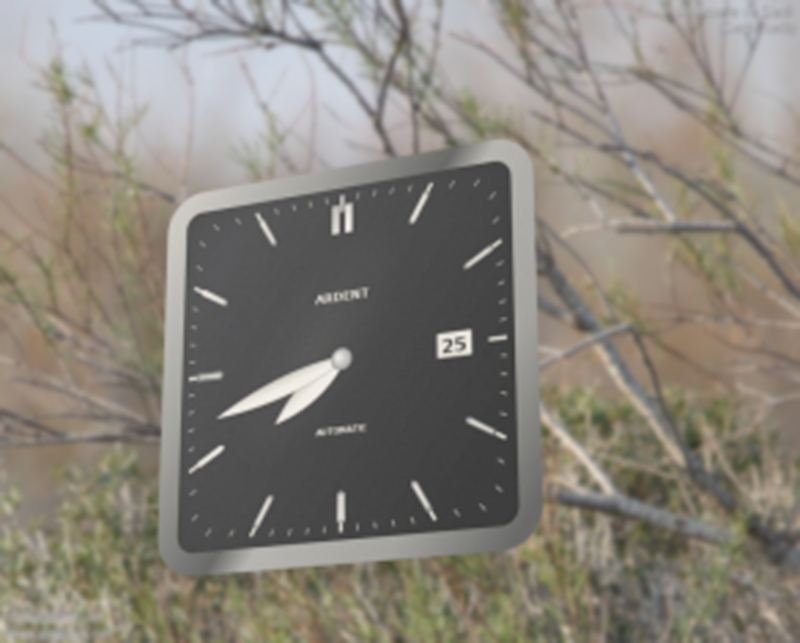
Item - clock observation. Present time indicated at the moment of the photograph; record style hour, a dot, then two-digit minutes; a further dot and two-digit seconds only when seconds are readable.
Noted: 7.42
